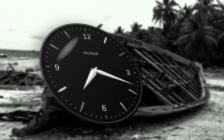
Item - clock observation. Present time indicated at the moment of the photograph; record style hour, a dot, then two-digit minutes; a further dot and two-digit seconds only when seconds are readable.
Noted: 7.18
